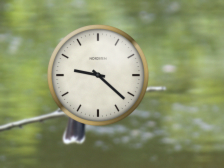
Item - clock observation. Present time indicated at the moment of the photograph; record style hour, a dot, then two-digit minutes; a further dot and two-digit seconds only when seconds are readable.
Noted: 9.22
